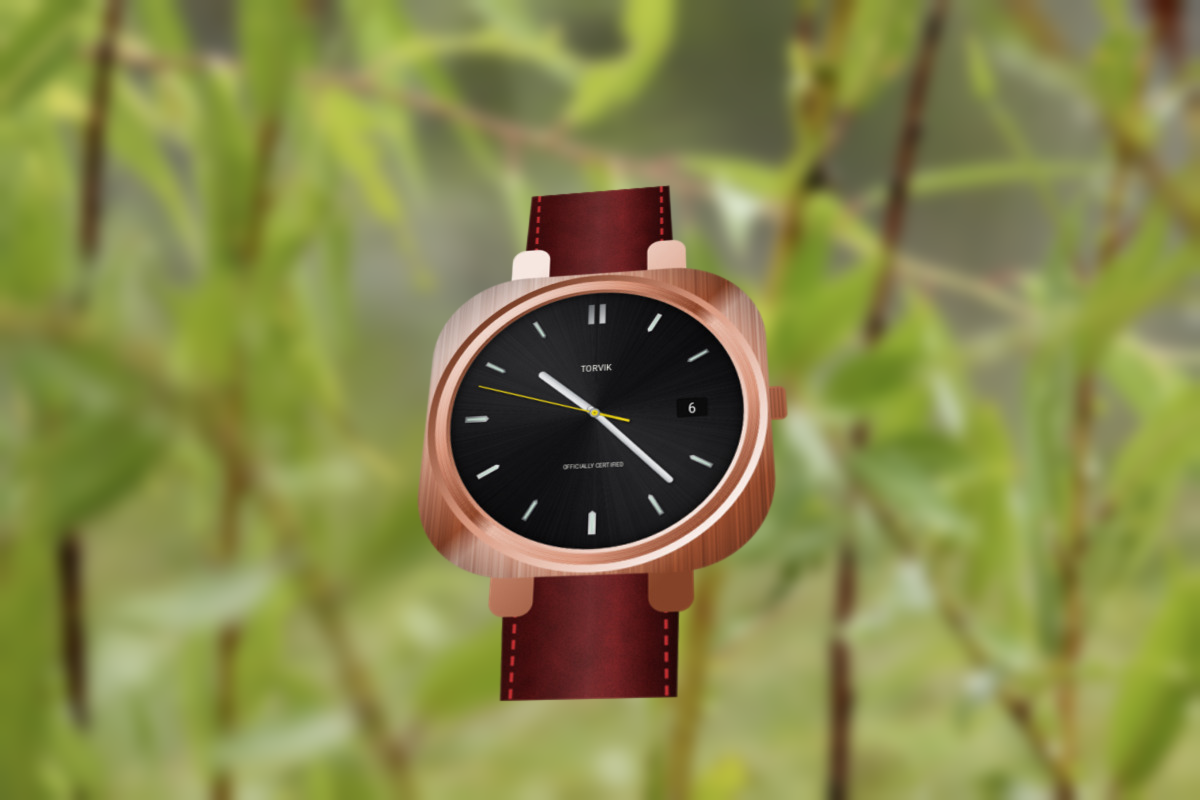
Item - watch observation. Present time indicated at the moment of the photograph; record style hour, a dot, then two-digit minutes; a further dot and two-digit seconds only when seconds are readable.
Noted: 10.22.48
